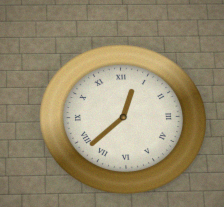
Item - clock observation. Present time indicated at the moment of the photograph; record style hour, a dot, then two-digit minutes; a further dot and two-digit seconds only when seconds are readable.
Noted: 12.38
